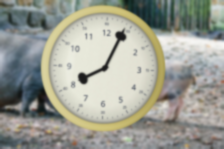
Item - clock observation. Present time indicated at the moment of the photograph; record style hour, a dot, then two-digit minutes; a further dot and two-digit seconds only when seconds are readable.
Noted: 8.04
